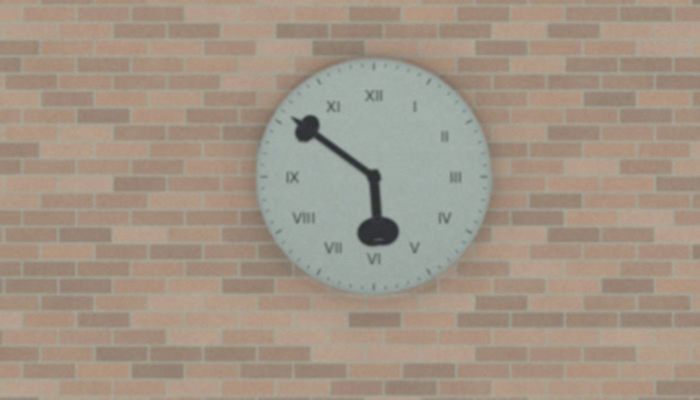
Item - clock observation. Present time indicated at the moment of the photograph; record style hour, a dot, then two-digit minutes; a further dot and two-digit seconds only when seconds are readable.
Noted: 5.51
